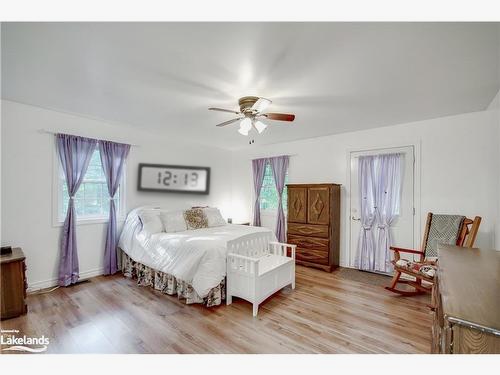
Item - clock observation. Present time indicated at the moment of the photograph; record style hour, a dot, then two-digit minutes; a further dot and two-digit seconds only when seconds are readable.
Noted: 12.13
